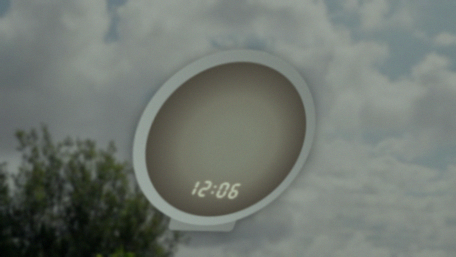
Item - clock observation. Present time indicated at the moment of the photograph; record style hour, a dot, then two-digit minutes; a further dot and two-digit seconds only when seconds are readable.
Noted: 12.06
